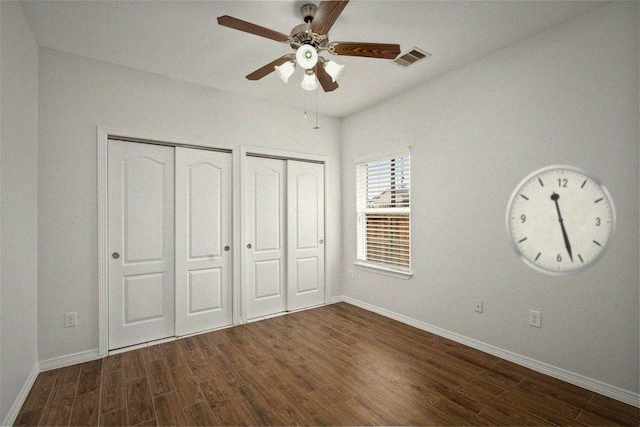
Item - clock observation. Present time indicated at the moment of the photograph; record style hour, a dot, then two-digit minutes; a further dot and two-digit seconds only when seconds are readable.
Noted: 11.27
